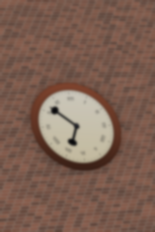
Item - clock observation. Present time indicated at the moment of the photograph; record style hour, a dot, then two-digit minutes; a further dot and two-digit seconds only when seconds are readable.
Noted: 6.52
